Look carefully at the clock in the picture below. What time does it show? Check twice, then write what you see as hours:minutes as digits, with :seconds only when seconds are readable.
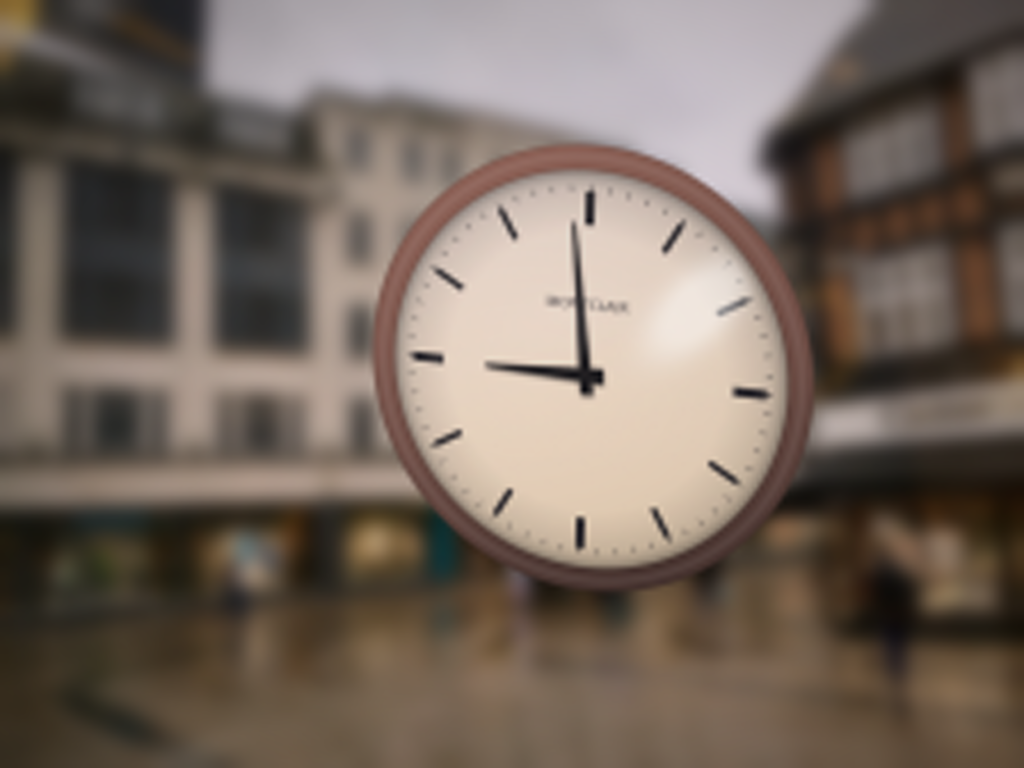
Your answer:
8:59
